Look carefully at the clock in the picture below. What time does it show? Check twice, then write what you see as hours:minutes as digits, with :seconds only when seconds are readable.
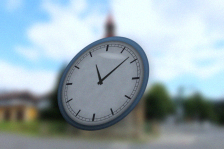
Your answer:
11:08
